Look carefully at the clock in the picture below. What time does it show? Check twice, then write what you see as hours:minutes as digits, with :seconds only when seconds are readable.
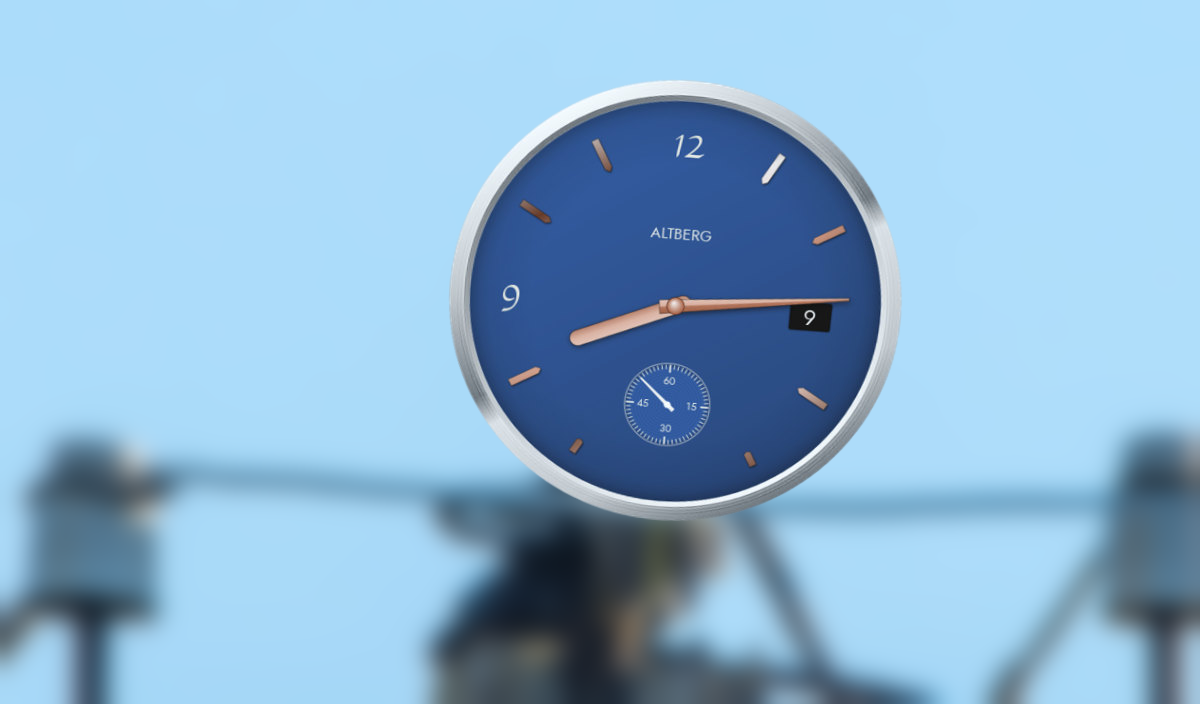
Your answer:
8:13:52
